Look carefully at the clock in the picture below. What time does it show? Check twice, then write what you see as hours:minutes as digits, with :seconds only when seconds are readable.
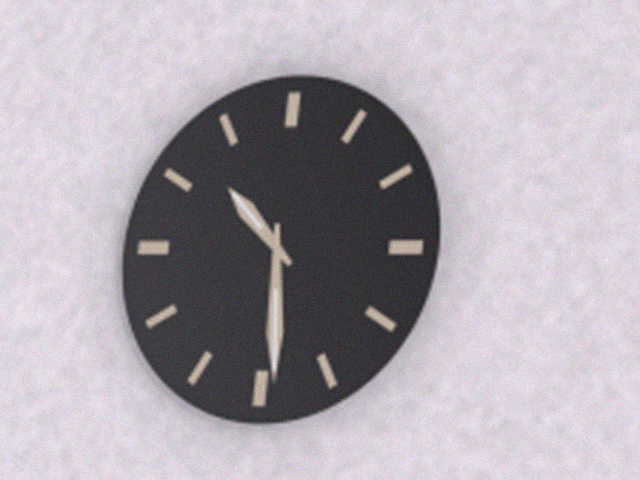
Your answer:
10:29
